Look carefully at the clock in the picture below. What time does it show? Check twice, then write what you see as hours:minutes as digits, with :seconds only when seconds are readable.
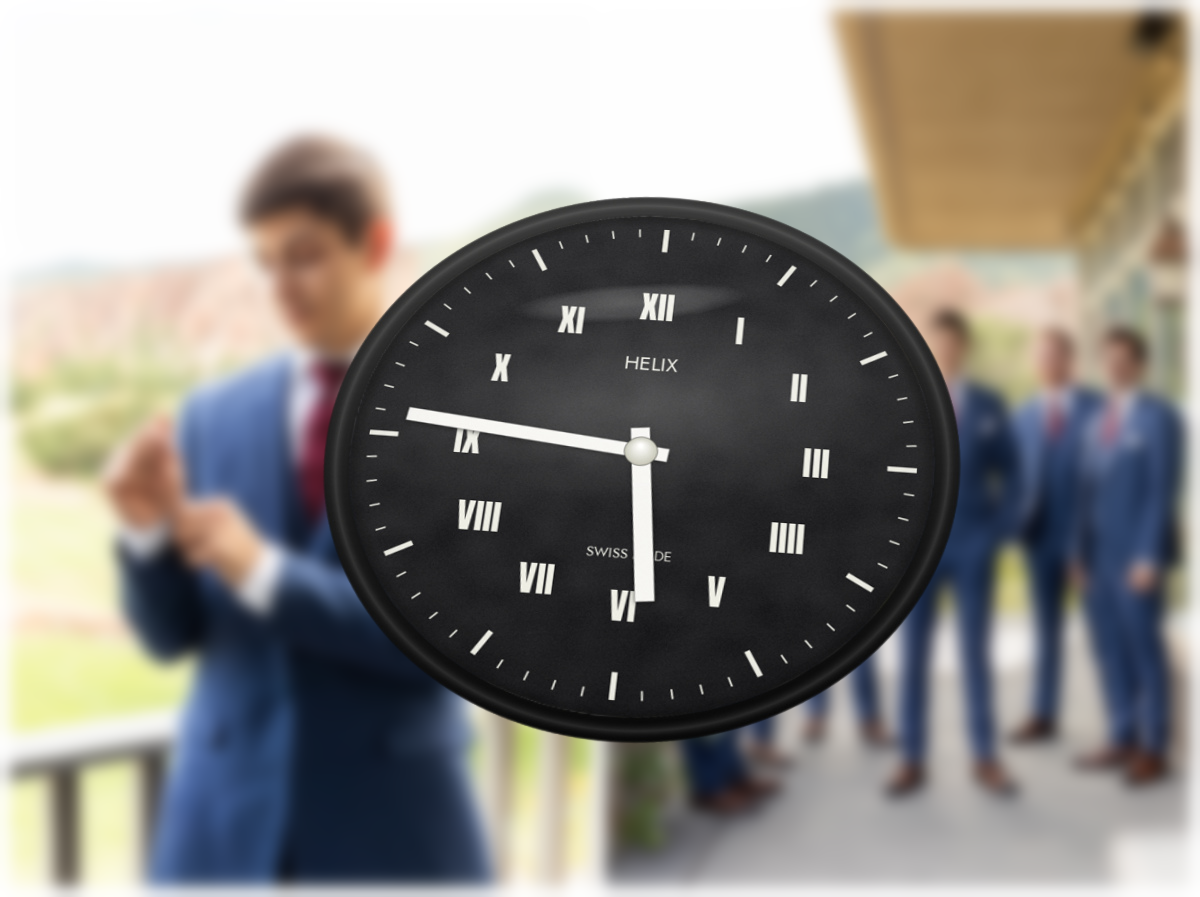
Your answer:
5:46
